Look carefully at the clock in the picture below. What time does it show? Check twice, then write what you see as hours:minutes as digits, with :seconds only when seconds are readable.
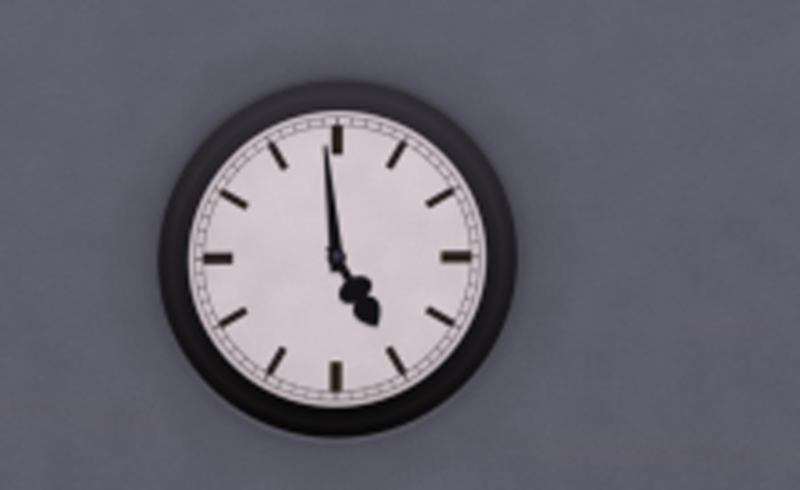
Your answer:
4:59
